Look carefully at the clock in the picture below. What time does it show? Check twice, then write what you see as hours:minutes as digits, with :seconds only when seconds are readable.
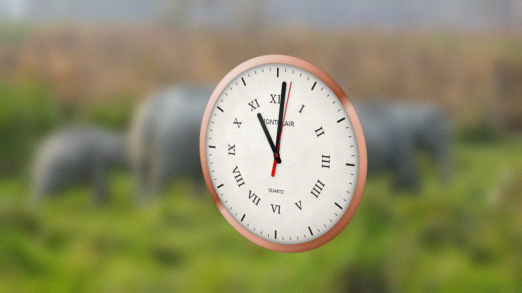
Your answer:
11:01:02
